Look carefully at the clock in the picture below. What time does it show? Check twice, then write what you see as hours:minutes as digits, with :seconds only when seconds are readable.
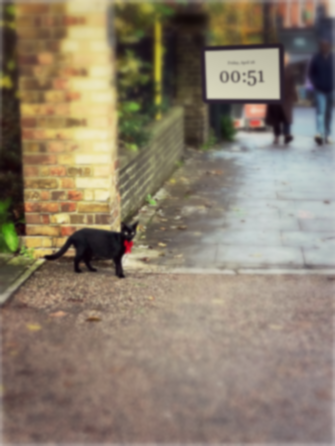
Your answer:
0:51
